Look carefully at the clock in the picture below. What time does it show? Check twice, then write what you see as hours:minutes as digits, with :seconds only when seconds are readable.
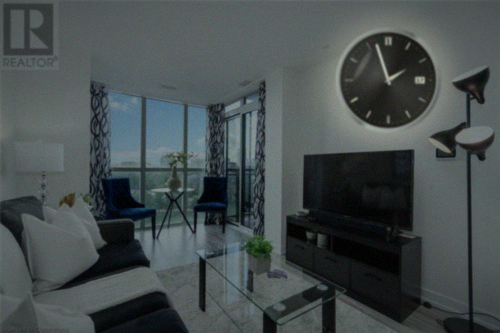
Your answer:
1:57
